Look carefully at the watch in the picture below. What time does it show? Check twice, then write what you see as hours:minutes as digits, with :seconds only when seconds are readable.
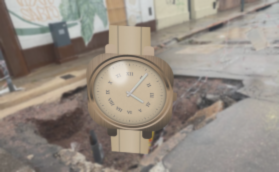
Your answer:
4:06
